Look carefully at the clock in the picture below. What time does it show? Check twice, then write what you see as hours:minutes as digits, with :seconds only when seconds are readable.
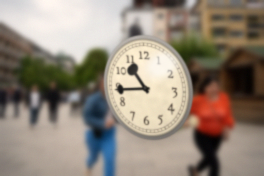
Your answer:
10:44
